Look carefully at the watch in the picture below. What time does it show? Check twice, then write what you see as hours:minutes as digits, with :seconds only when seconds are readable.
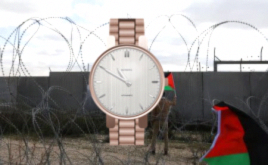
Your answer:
10:50
